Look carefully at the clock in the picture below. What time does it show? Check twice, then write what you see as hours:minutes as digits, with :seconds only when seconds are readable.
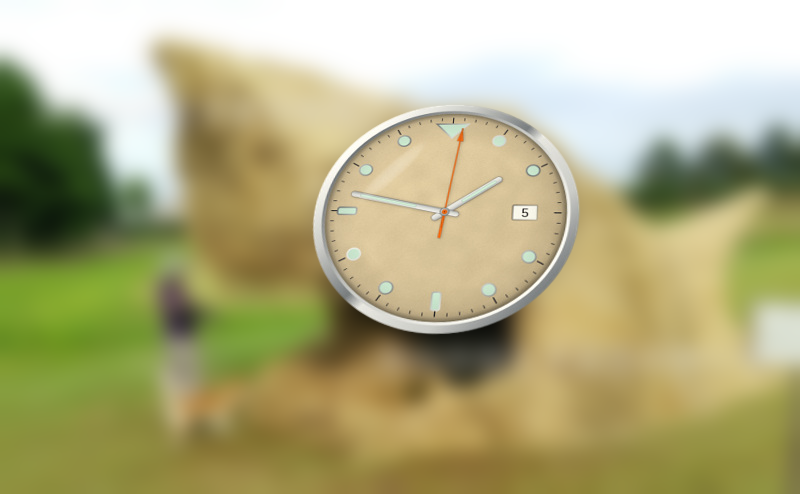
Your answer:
1:47:01
